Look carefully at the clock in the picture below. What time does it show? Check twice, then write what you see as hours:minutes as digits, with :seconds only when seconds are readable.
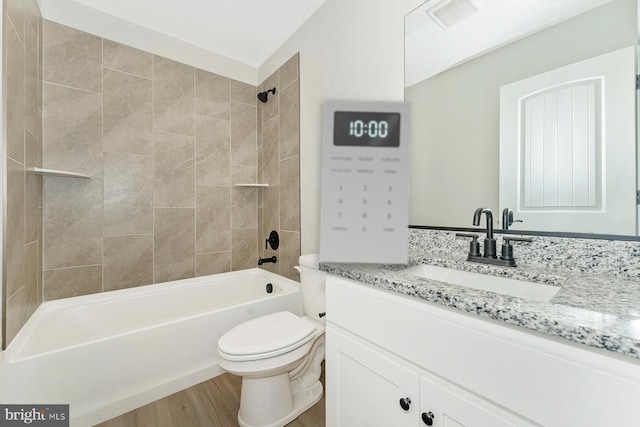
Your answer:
10:00
